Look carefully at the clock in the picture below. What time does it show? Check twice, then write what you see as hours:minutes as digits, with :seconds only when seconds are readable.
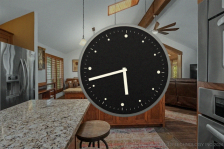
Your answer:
5:42
